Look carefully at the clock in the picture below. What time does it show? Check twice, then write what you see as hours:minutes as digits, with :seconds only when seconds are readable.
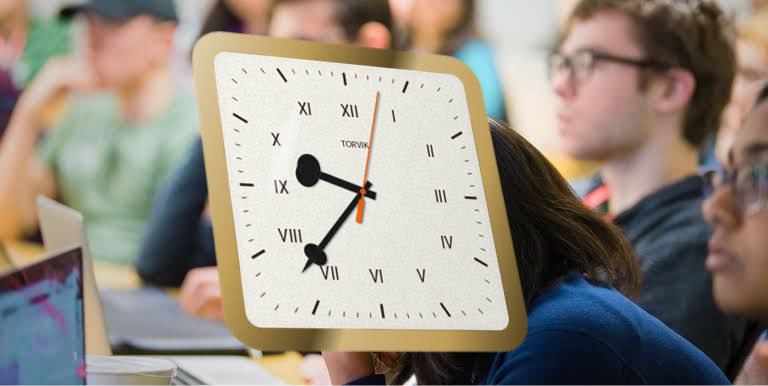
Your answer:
9:37:03
